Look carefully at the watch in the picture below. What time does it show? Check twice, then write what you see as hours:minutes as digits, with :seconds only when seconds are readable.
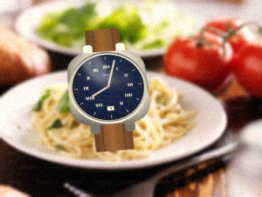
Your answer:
8:03
